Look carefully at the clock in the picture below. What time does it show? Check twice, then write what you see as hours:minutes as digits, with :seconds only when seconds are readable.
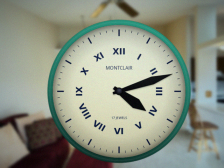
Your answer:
4:12
